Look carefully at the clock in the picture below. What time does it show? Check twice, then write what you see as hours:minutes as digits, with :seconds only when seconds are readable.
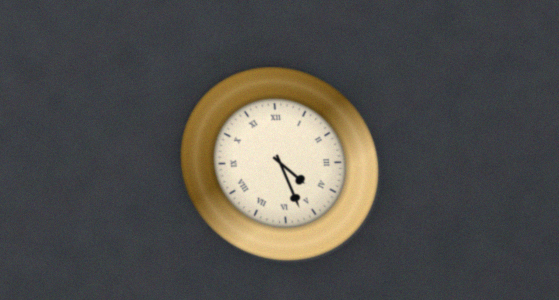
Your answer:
4:27
